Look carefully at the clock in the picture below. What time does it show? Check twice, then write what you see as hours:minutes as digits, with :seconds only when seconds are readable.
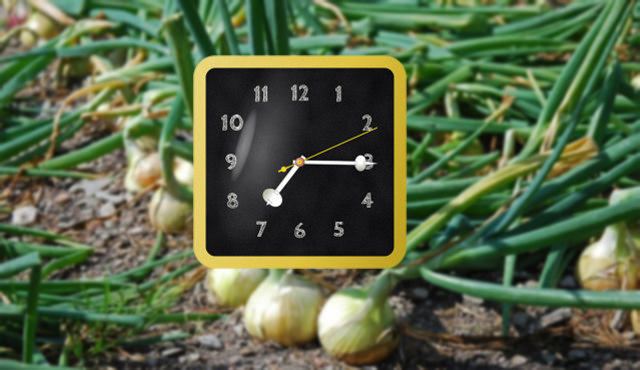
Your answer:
7:15:11
